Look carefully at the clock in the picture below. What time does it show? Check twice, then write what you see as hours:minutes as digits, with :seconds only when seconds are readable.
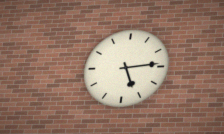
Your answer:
5:14
